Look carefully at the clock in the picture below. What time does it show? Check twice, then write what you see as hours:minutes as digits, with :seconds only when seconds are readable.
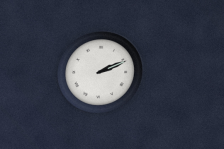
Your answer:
2:11
